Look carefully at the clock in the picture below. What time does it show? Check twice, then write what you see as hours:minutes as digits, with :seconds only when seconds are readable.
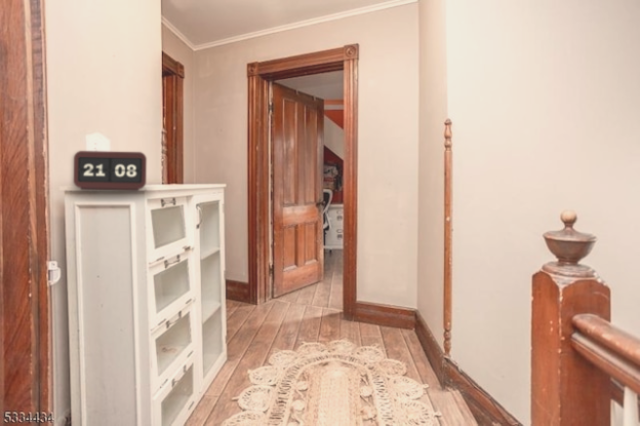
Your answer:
21:08
